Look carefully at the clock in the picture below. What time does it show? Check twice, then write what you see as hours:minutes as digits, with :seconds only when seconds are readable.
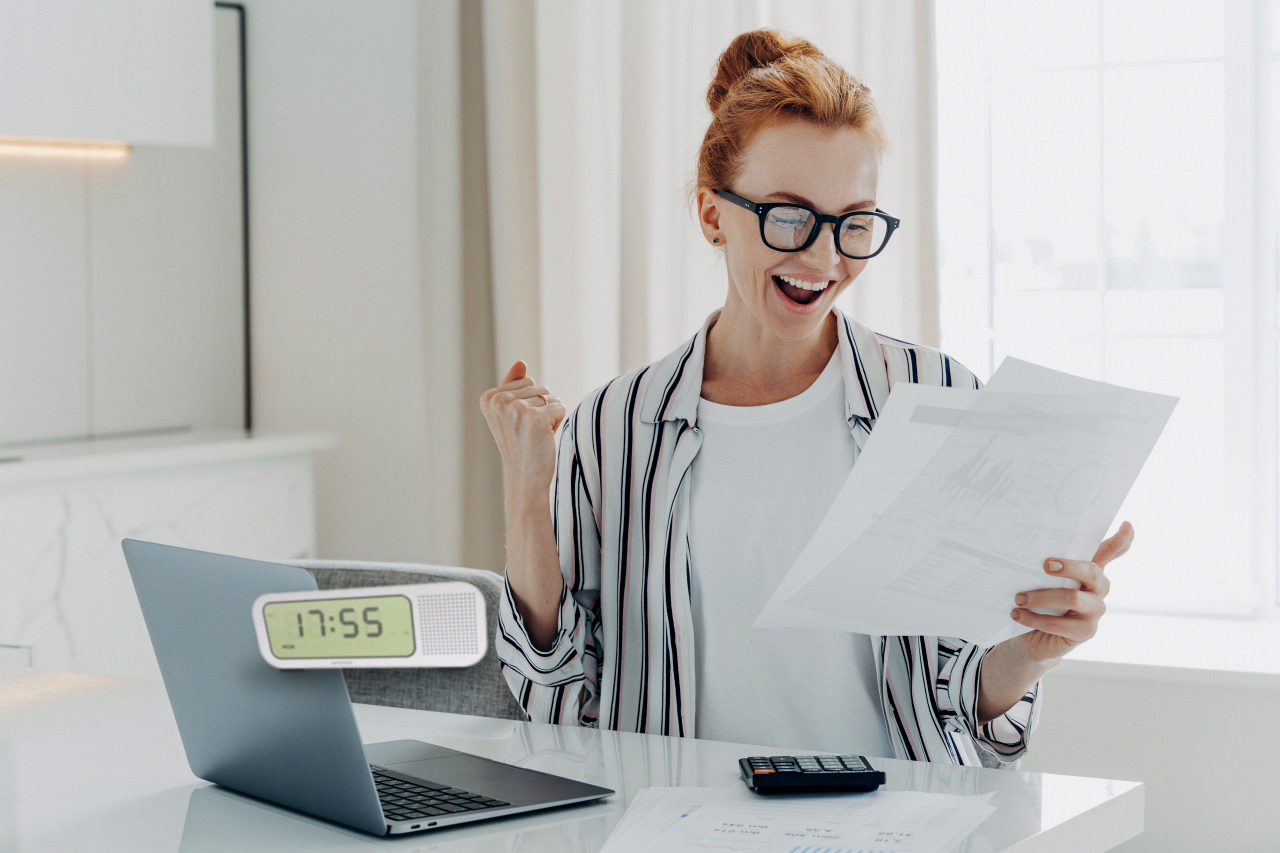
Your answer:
17:55
